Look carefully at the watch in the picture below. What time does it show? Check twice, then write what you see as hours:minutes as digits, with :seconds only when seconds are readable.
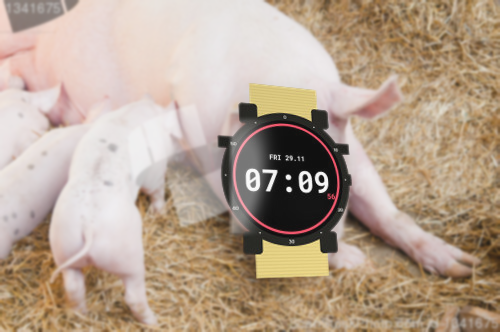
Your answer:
7:09:56
